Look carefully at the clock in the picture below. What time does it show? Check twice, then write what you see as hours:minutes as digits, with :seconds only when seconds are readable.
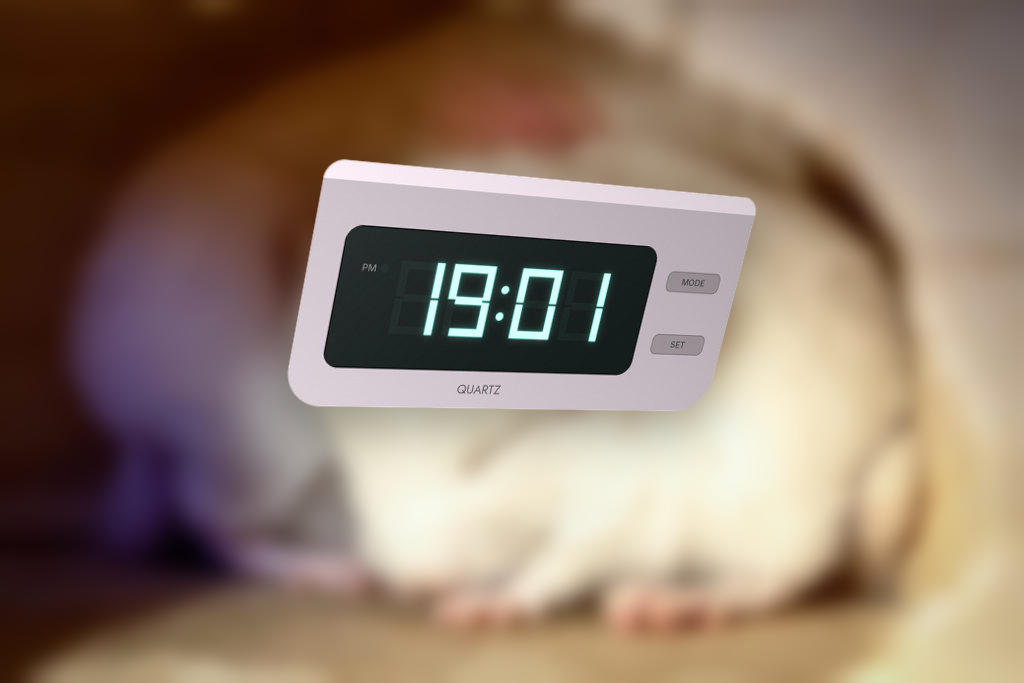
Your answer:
19:01
